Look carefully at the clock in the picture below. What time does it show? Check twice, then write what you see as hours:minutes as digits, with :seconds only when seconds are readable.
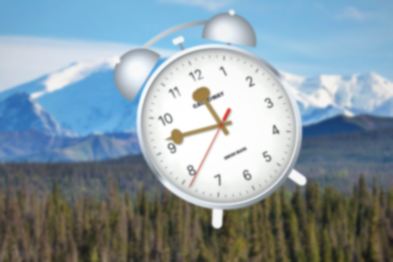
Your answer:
11:46:39
